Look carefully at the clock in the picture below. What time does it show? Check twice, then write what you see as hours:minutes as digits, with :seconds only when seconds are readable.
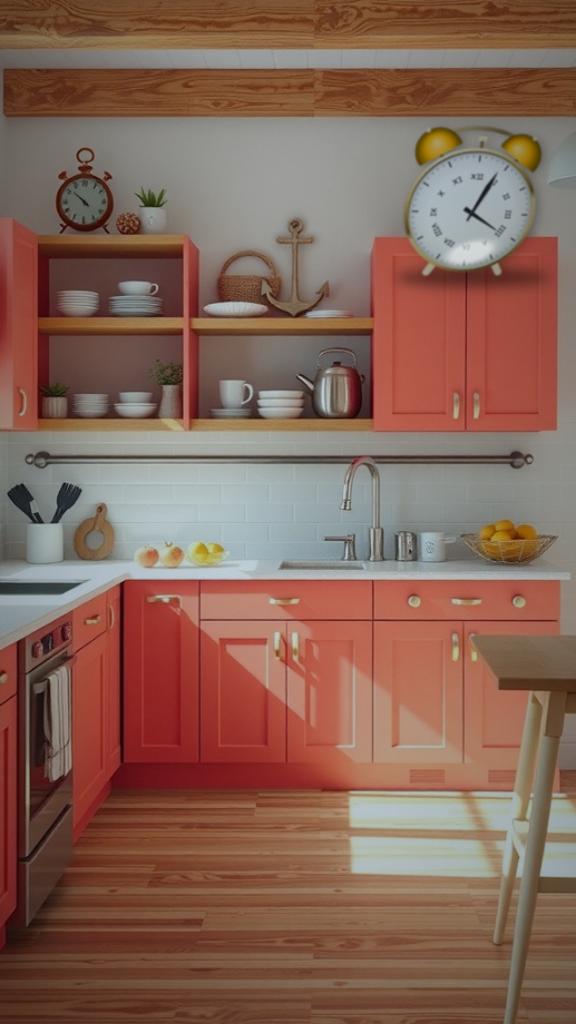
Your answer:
4:04
